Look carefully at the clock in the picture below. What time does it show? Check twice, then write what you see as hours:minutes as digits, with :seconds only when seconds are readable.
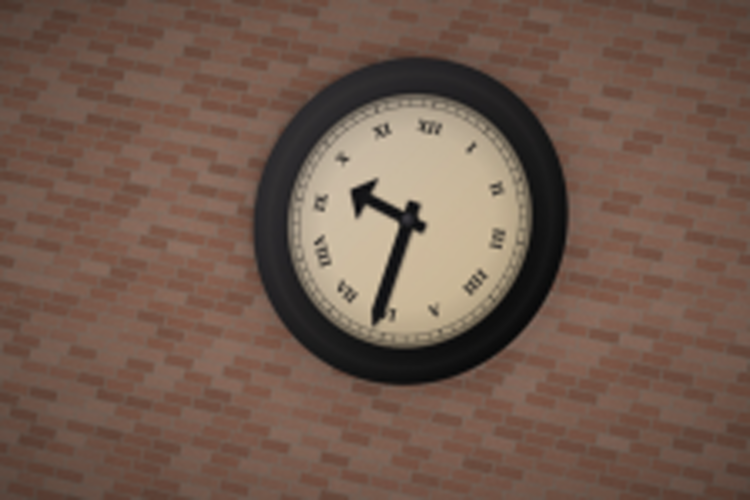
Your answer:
9:31
